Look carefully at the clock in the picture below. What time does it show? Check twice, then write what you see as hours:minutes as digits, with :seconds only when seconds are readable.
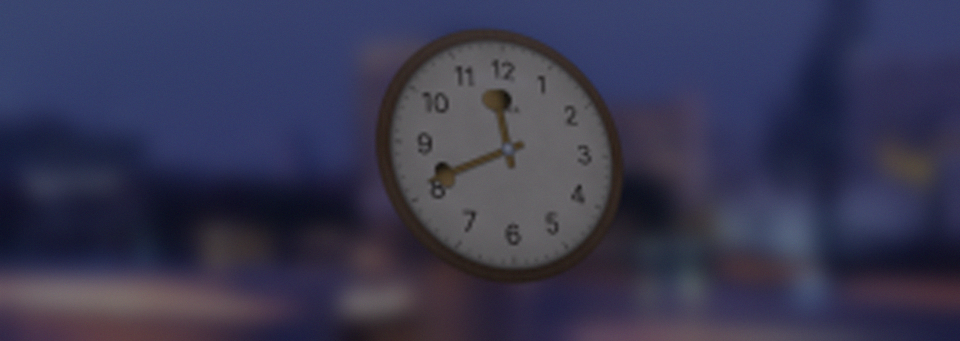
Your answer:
11:41
